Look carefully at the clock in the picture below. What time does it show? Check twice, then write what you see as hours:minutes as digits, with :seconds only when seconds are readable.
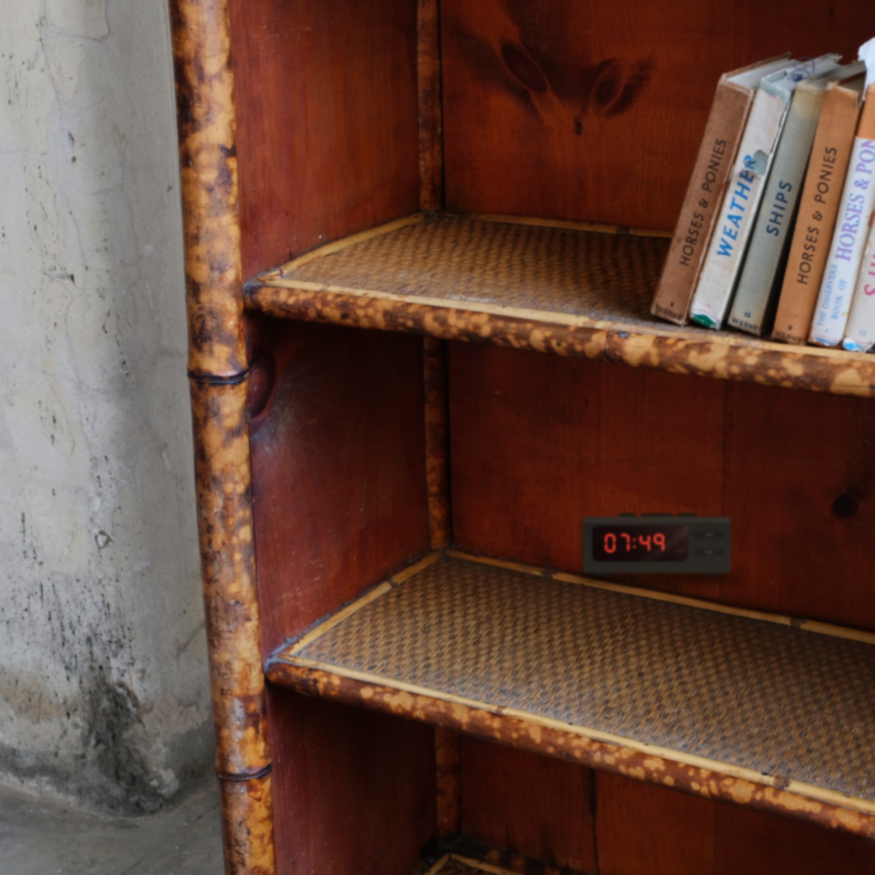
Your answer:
7:49
